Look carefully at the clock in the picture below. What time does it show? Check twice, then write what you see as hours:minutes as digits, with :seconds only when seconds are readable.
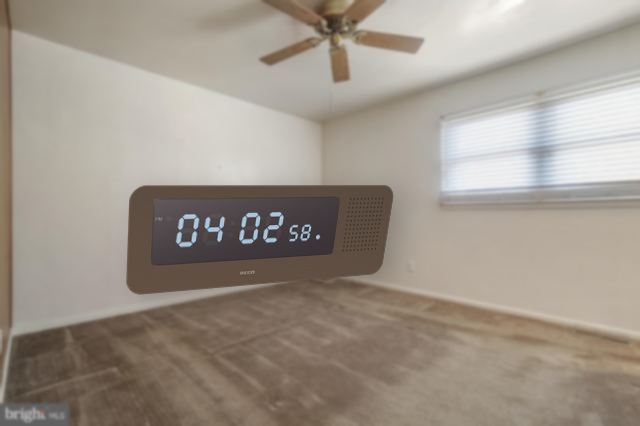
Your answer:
4:02:58
